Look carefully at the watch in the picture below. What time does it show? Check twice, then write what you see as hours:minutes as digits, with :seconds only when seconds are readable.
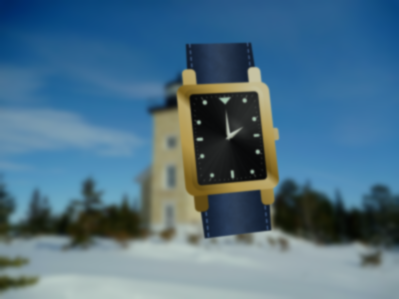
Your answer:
2:00
